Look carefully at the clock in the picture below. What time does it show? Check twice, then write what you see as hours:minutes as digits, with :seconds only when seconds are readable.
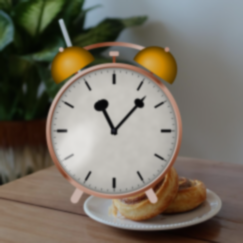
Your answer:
11:07
